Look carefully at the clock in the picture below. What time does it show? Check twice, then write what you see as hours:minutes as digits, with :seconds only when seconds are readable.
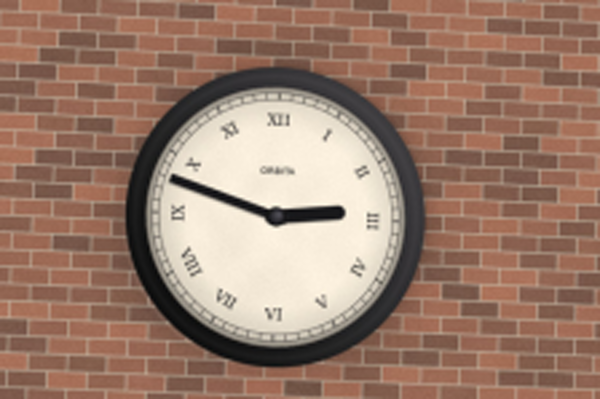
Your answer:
2:48
